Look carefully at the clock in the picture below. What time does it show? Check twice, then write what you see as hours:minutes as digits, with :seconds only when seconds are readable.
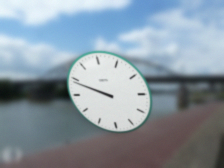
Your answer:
9:49
